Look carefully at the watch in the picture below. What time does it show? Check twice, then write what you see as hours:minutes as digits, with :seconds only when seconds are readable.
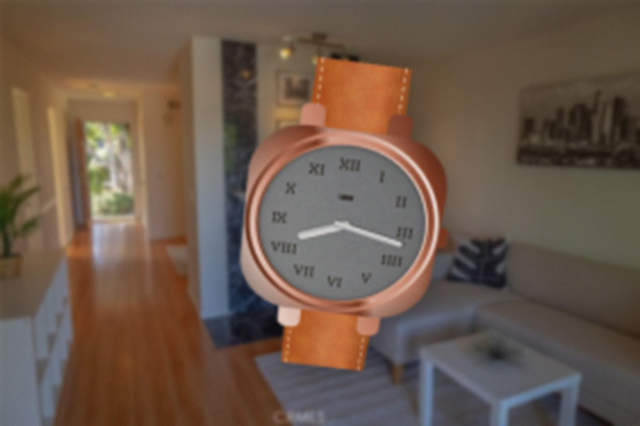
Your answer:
8:17
